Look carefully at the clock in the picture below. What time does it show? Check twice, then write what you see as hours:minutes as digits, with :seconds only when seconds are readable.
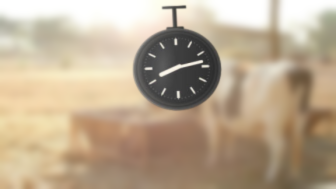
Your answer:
8:13
